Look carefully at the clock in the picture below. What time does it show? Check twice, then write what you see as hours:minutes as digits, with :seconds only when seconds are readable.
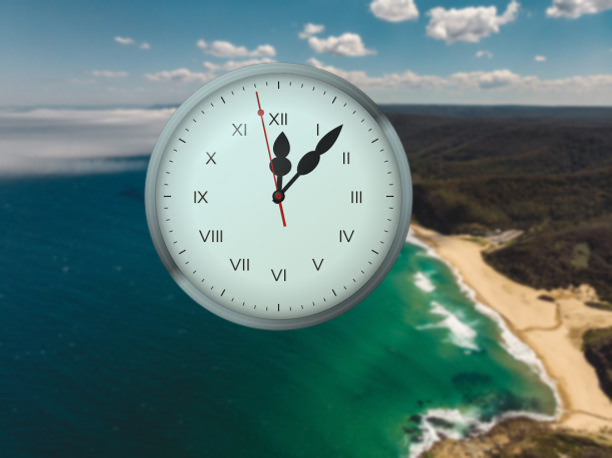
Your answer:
12:06:58
